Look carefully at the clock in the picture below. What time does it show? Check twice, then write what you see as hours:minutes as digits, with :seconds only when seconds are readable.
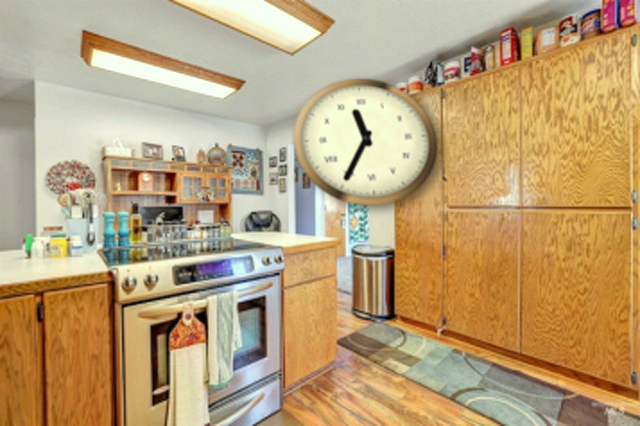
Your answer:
11:35
